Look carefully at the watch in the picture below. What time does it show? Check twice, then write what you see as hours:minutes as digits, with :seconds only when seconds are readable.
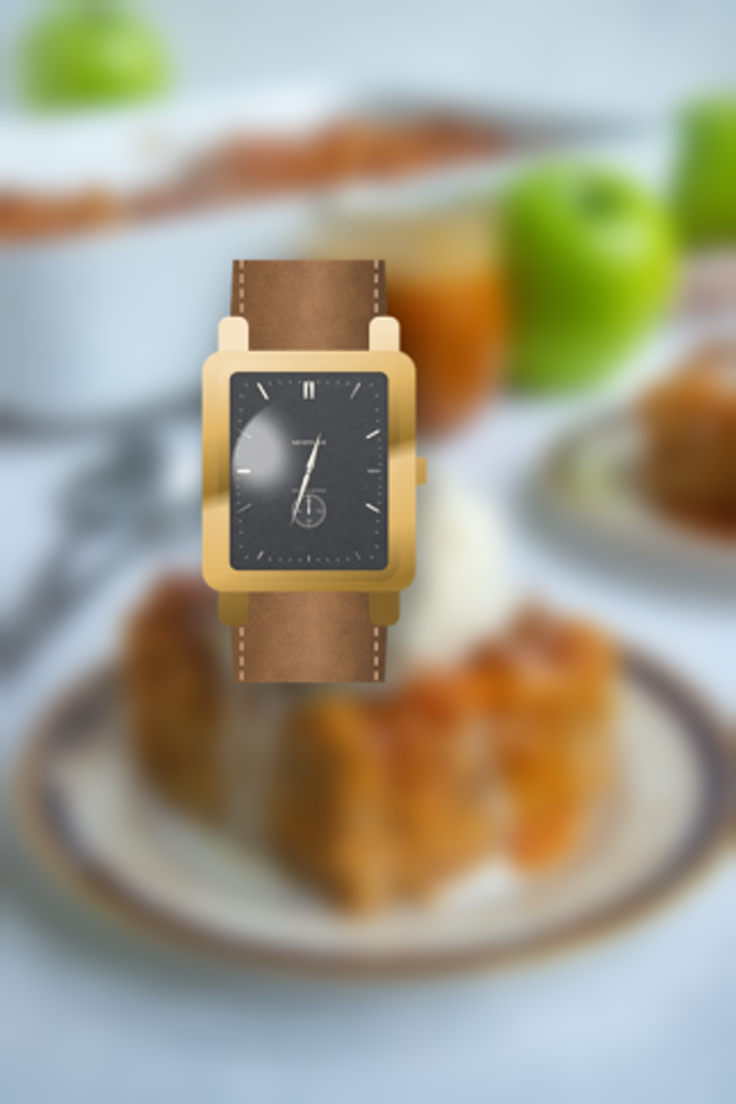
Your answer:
12:33
